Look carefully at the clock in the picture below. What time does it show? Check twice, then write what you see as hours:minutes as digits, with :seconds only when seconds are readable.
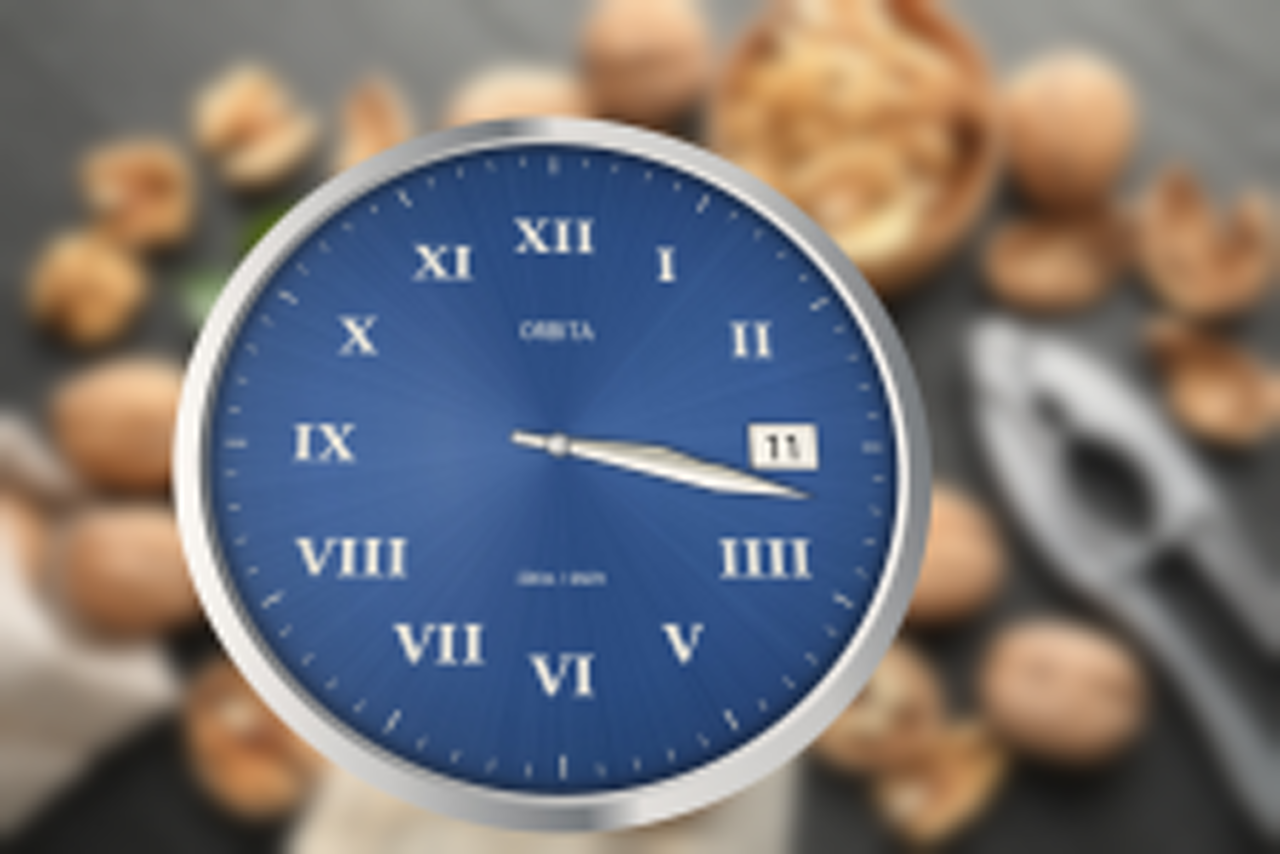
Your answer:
3:17
